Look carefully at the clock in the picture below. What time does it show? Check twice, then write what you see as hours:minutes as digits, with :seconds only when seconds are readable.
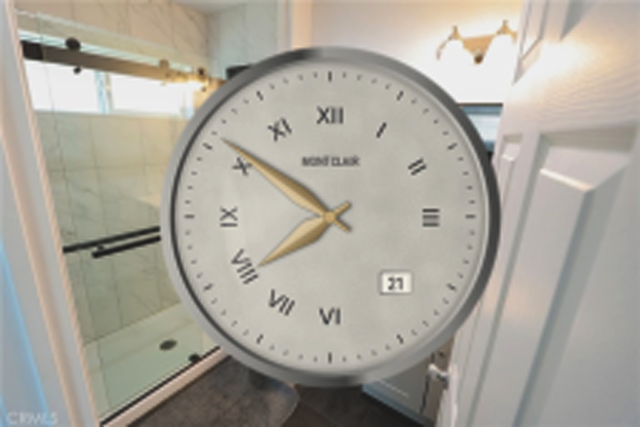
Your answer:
7:51
